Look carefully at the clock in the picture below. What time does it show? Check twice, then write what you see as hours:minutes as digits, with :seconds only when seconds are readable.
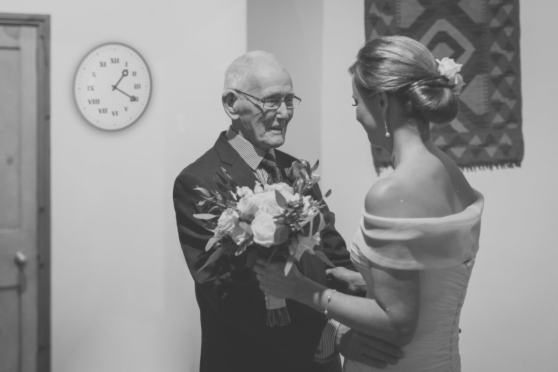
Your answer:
1:20
